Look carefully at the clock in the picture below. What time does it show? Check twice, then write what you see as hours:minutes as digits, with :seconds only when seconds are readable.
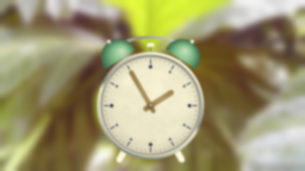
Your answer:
1:55
